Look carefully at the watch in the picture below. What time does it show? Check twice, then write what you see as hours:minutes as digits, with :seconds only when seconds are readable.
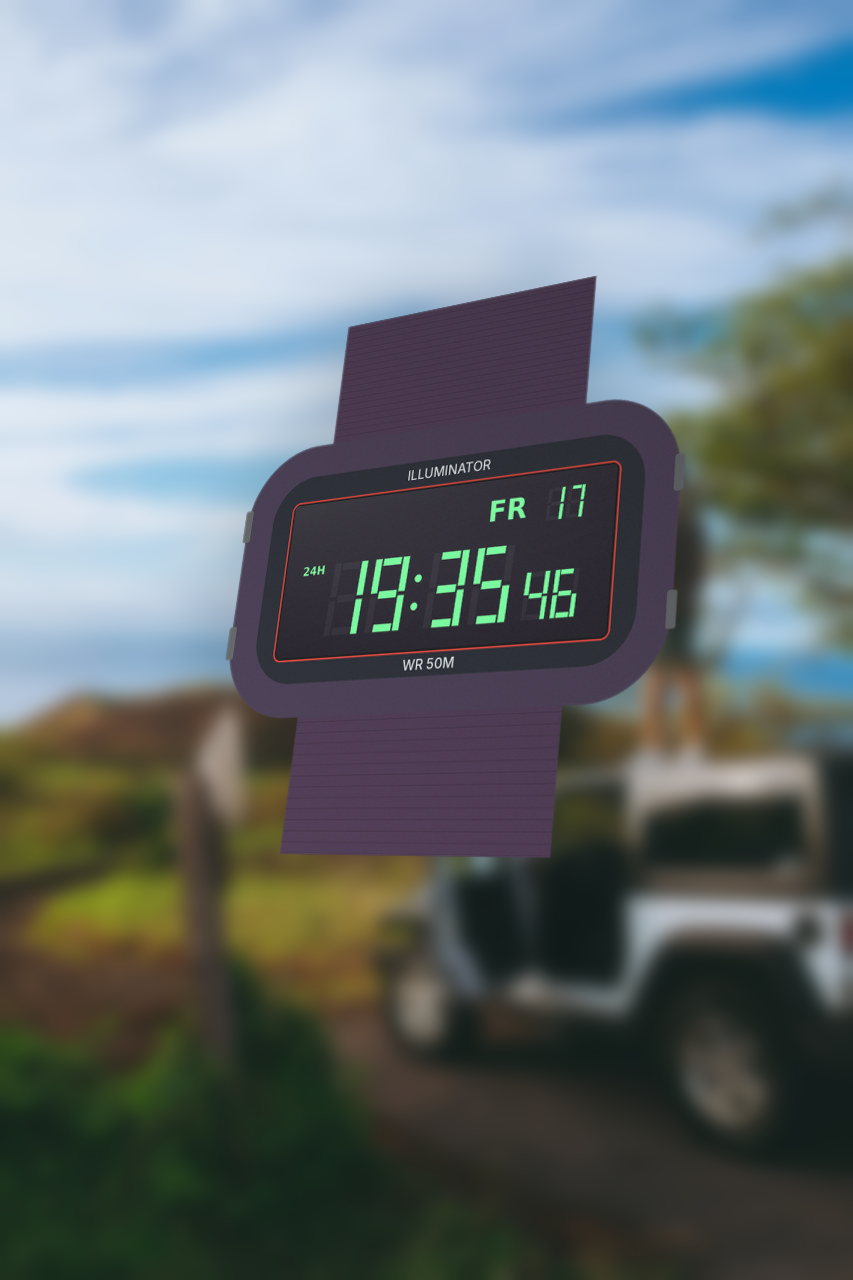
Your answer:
19:35:46
